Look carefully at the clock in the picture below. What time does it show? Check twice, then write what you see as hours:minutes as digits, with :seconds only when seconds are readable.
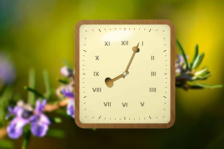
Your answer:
8:04
